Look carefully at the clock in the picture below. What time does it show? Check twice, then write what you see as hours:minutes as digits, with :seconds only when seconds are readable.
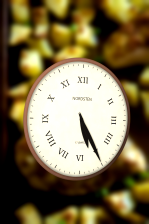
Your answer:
5:25
